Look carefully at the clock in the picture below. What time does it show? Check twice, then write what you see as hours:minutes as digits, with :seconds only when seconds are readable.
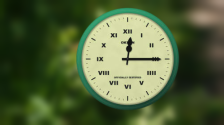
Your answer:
12:15
